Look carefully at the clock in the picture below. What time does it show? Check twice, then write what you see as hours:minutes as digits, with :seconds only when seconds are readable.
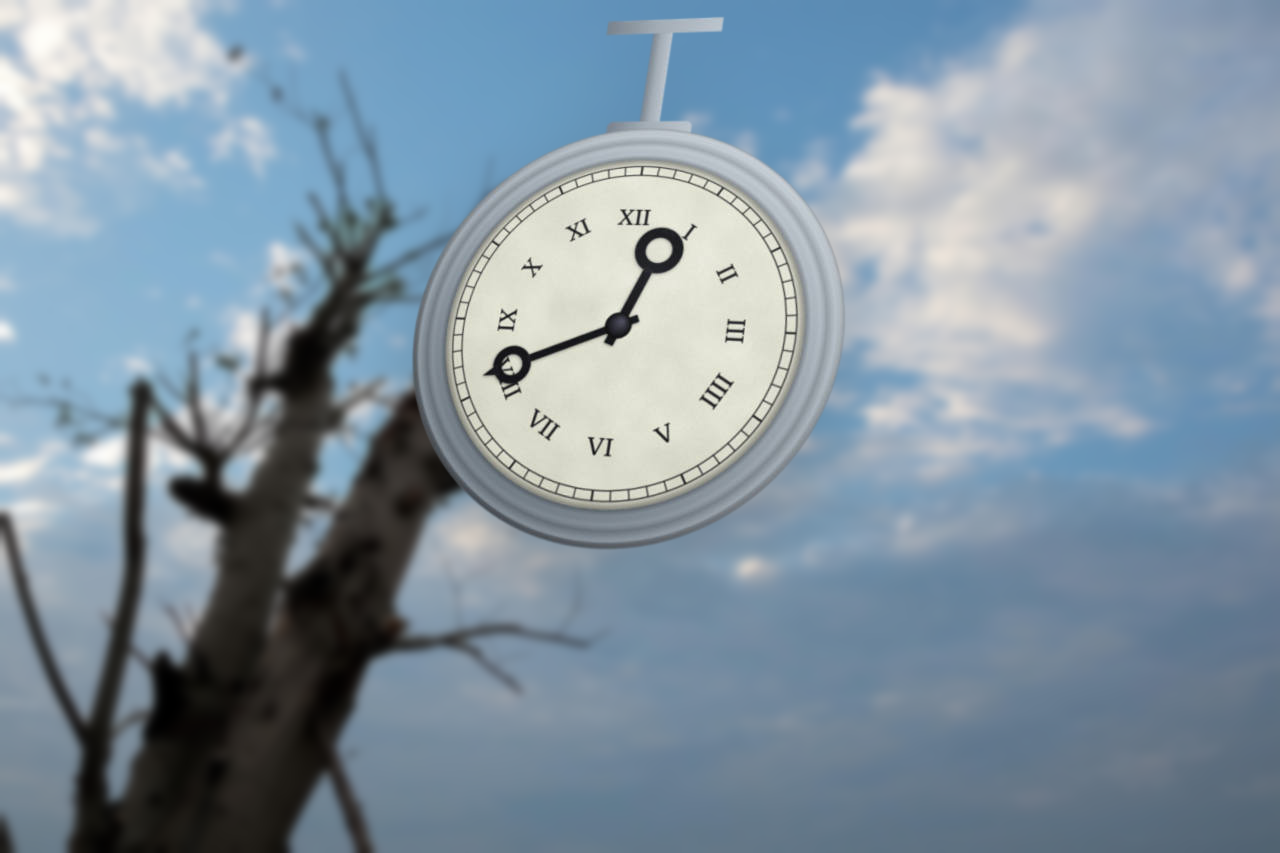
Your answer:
12:41
